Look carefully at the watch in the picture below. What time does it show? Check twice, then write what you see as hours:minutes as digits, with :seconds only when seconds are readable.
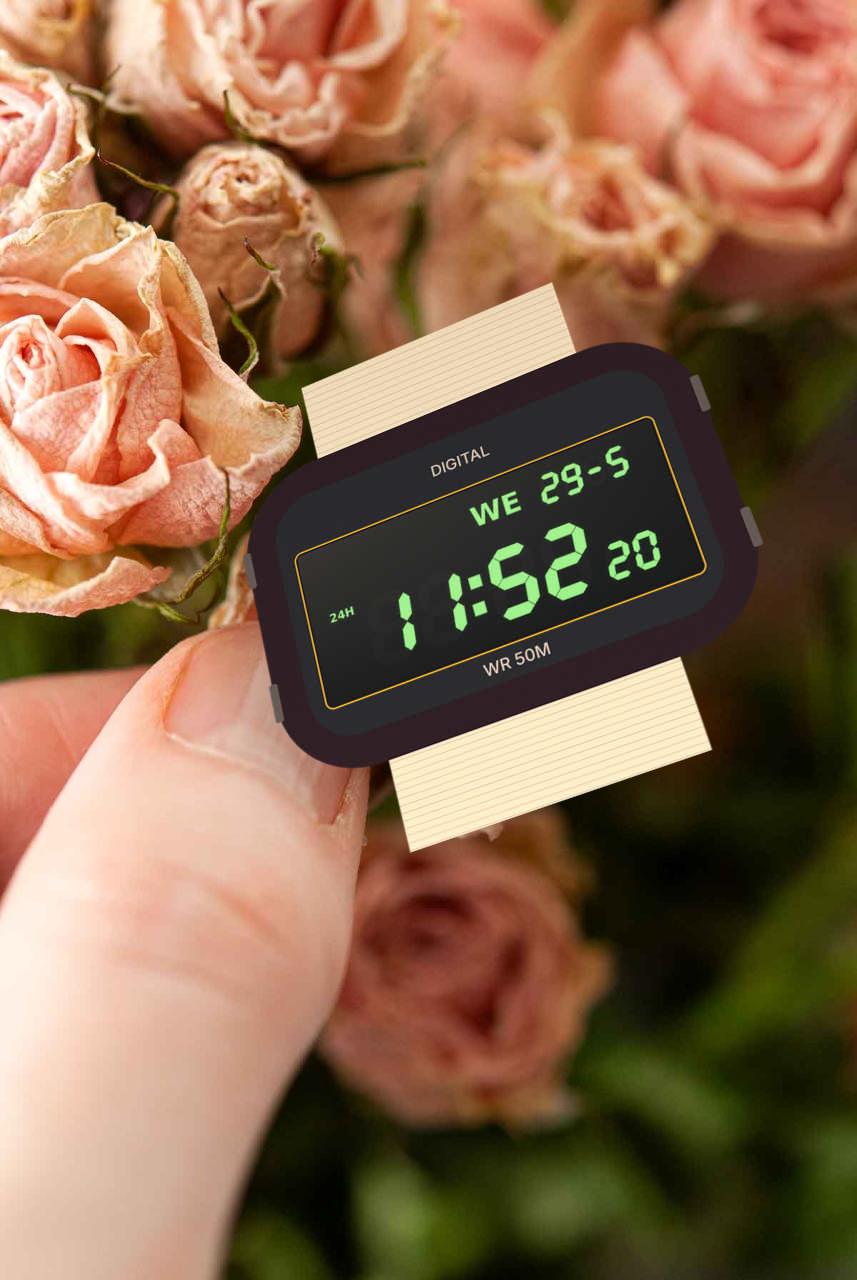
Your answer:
11:52:20
